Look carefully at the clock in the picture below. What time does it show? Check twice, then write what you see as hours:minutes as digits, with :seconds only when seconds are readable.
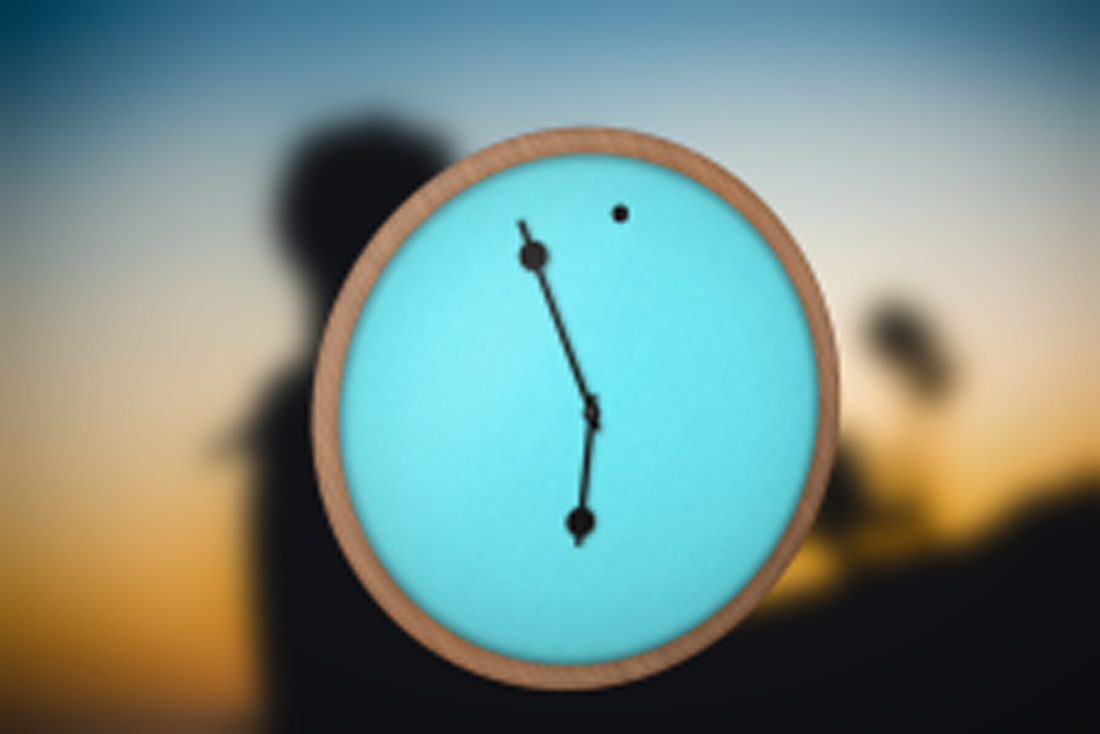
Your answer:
5:55
